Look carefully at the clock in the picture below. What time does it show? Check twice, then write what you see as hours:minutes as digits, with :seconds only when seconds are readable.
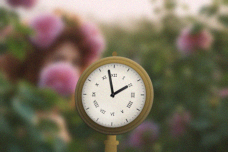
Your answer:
1:58
